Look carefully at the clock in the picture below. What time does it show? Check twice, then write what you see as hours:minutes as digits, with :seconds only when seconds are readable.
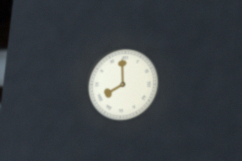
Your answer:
7:59
